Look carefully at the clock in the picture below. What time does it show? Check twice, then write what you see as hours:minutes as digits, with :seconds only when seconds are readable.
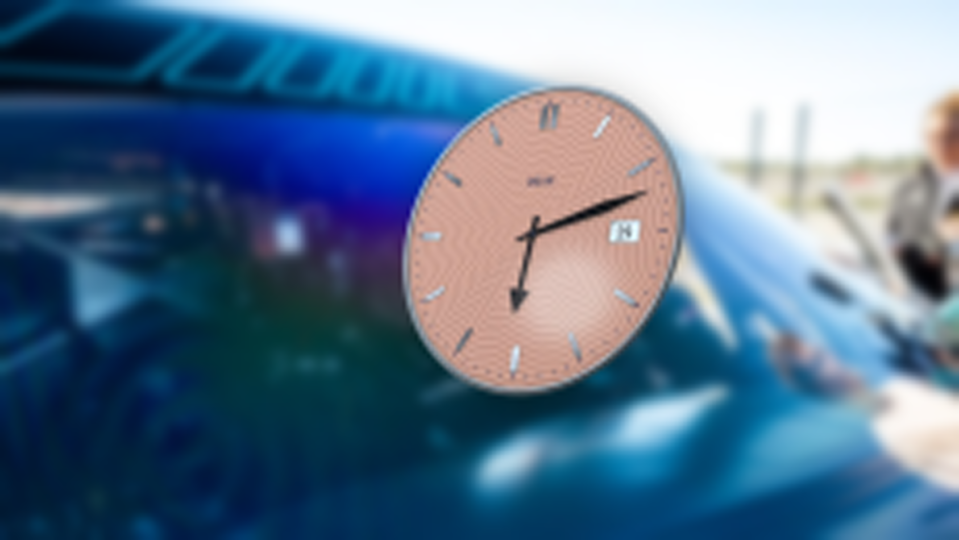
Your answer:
6:12
